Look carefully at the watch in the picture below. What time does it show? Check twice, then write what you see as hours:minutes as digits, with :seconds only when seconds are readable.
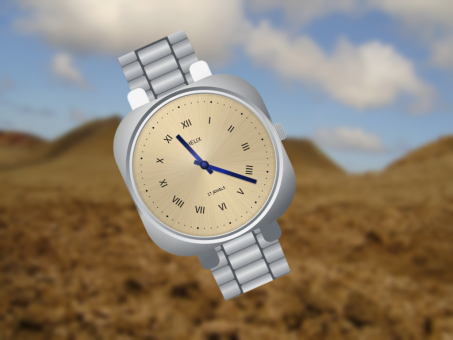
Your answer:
11:22
